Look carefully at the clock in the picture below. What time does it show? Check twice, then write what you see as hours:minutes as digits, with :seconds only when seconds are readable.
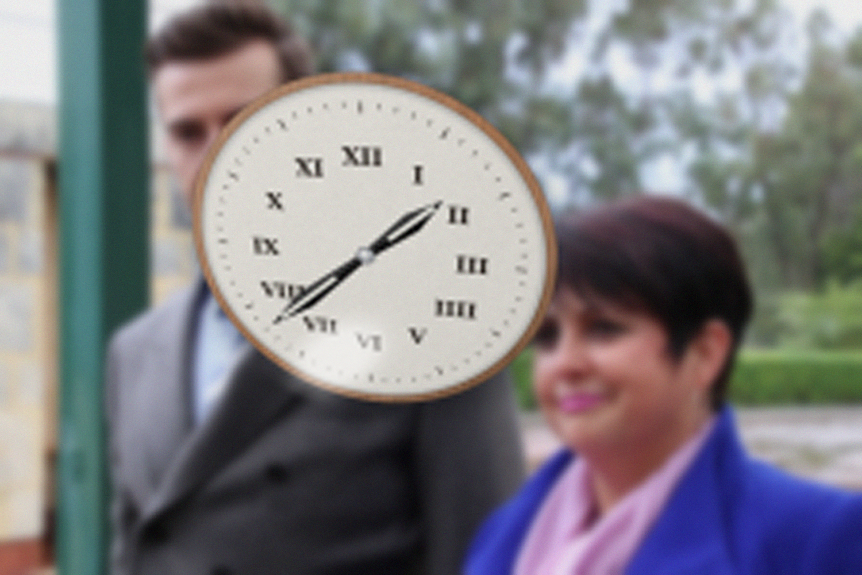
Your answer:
1:38
